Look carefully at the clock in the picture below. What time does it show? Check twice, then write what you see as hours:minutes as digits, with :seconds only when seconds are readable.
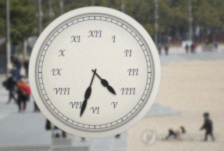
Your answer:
4:33
